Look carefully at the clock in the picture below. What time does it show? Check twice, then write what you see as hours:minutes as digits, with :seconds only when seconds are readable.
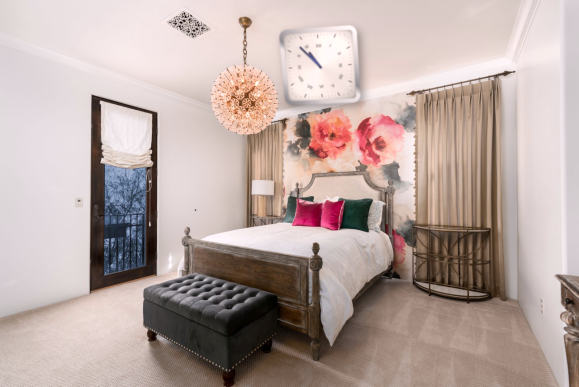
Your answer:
10:53
